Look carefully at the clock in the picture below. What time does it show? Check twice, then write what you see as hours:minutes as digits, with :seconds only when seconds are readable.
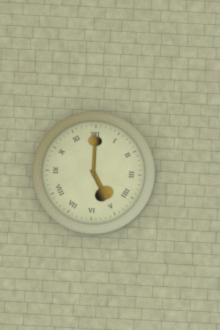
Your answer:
5:00
